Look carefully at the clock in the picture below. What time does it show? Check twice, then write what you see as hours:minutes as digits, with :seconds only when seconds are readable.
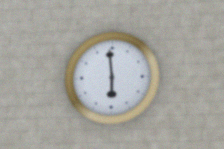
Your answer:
5:59
